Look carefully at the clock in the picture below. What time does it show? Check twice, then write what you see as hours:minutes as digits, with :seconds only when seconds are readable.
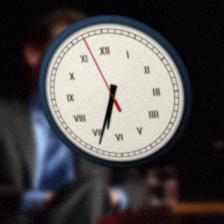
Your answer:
6:33:57
